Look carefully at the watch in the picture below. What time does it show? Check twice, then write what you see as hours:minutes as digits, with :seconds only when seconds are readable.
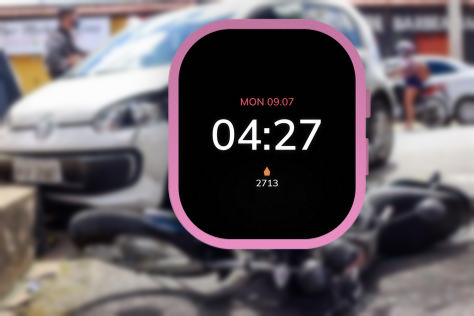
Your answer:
4:27
